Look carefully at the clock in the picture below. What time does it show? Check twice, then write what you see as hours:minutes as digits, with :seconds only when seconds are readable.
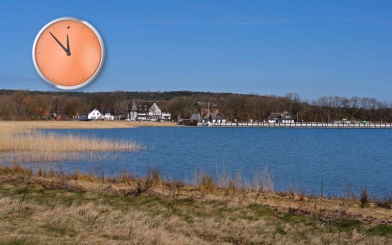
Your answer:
11:53
